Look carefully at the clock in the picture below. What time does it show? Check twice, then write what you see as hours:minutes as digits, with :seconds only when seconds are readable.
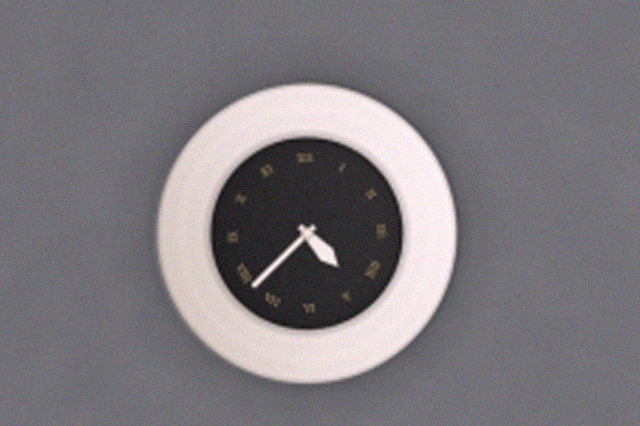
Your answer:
4:38
